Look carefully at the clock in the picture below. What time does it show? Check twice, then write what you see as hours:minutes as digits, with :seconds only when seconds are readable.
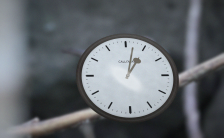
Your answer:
1:02
